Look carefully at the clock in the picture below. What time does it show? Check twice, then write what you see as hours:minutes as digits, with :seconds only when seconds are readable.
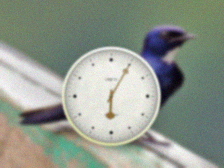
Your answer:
6:05
